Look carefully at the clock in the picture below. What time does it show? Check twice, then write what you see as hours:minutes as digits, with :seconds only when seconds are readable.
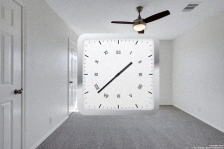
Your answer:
1:38
